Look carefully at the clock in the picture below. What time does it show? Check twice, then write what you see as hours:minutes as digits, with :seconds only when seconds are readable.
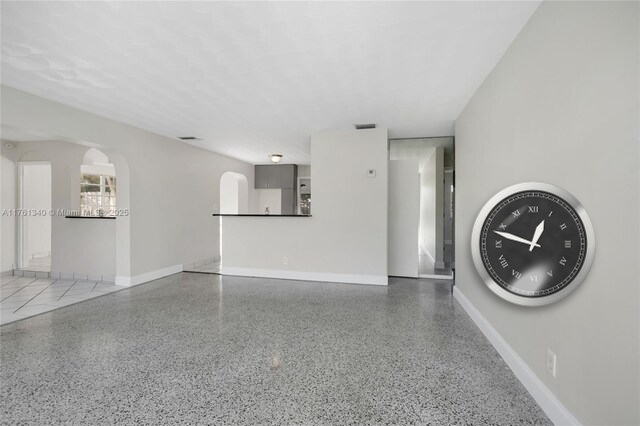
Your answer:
12:48
